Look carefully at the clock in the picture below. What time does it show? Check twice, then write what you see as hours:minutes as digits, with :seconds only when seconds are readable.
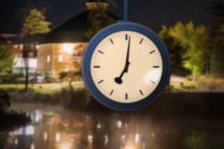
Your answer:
7:01
